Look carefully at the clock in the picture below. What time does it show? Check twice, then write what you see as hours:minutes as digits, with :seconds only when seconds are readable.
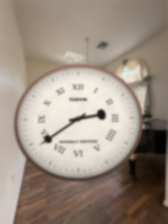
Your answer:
2:39
